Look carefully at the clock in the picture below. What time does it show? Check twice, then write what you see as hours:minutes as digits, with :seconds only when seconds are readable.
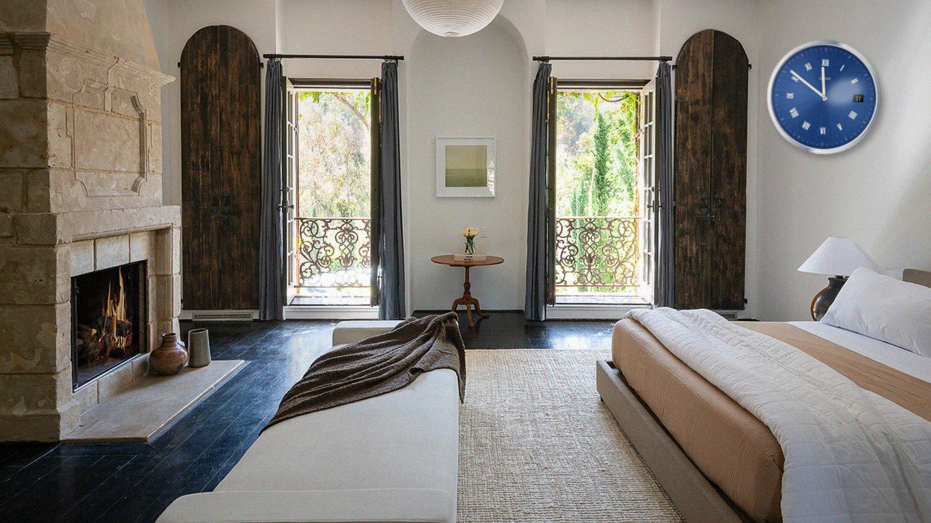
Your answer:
11:51
